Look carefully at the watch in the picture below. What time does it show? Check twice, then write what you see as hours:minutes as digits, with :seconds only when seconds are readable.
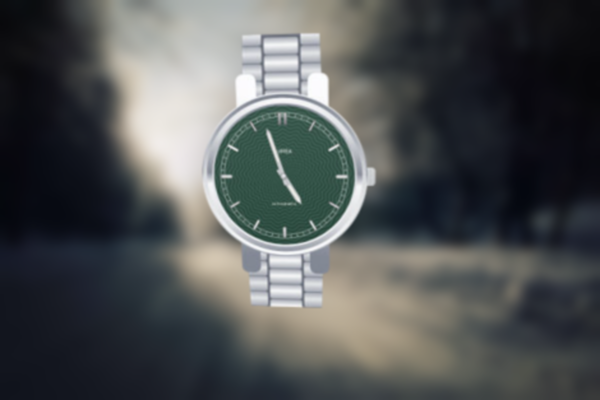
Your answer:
4:57
